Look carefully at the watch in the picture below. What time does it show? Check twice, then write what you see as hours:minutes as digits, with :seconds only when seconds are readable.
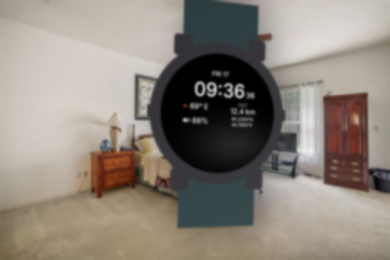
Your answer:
9:36
